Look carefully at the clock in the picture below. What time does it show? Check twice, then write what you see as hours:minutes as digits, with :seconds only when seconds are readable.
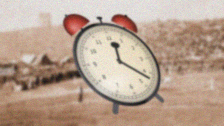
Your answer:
12:22
